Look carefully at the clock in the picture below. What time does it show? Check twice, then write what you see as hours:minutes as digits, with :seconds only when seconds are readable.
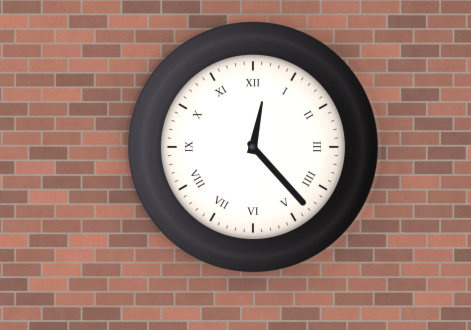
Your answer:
12:23
